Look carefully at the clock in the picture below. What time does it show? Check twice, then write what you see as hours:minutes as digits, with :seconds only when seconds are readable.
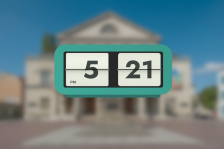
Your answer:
5:21
